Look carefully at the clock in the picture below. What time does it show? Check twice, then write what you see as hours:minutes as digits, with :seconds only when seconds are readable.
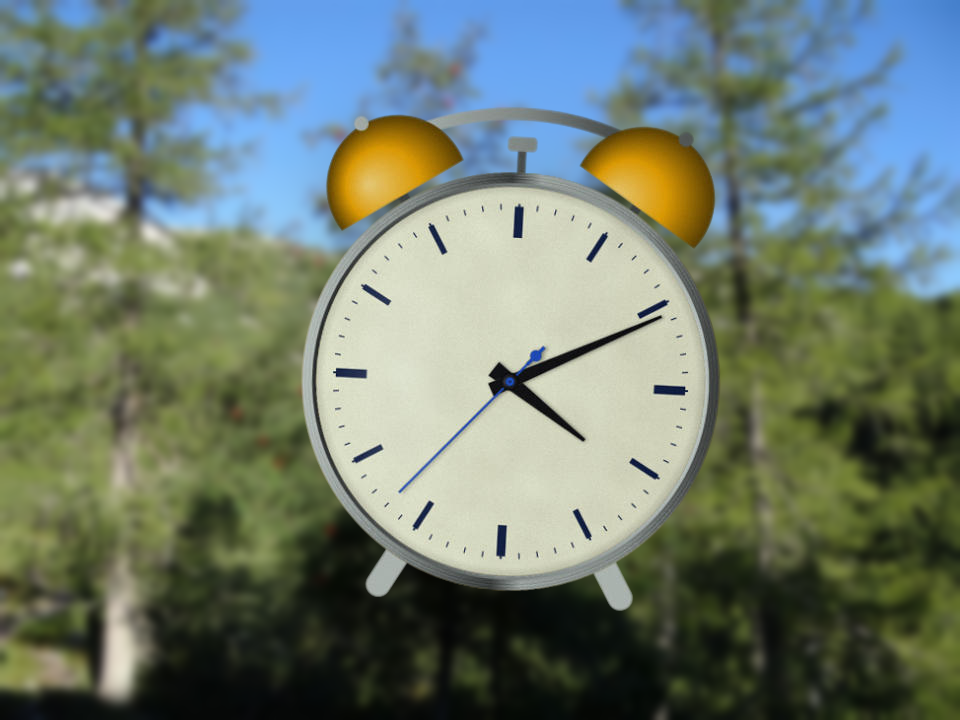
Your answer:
4:10:37
